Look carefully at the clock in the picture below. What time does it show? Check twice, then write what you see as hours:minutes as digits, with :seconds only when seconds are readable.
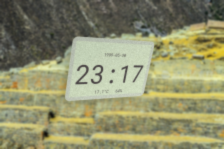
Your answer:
23:17
